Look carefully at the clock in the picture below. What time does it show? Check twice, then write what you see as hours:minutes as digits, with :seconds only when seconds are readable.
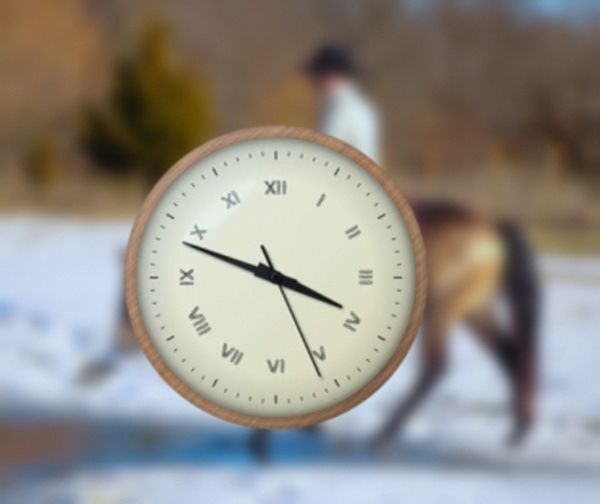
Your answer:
3:48:26
